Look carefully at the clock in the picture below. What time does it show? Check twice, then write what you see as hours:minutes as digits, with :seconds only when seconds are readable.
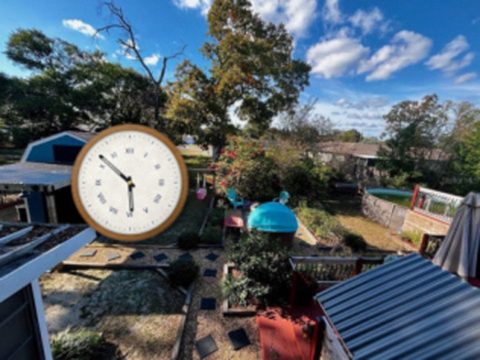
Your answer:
5:52
